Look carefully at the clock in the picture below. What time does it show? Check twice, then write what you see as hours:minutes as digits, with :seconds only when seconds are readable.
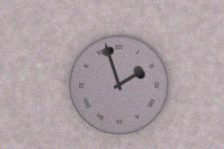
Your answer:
1:57
